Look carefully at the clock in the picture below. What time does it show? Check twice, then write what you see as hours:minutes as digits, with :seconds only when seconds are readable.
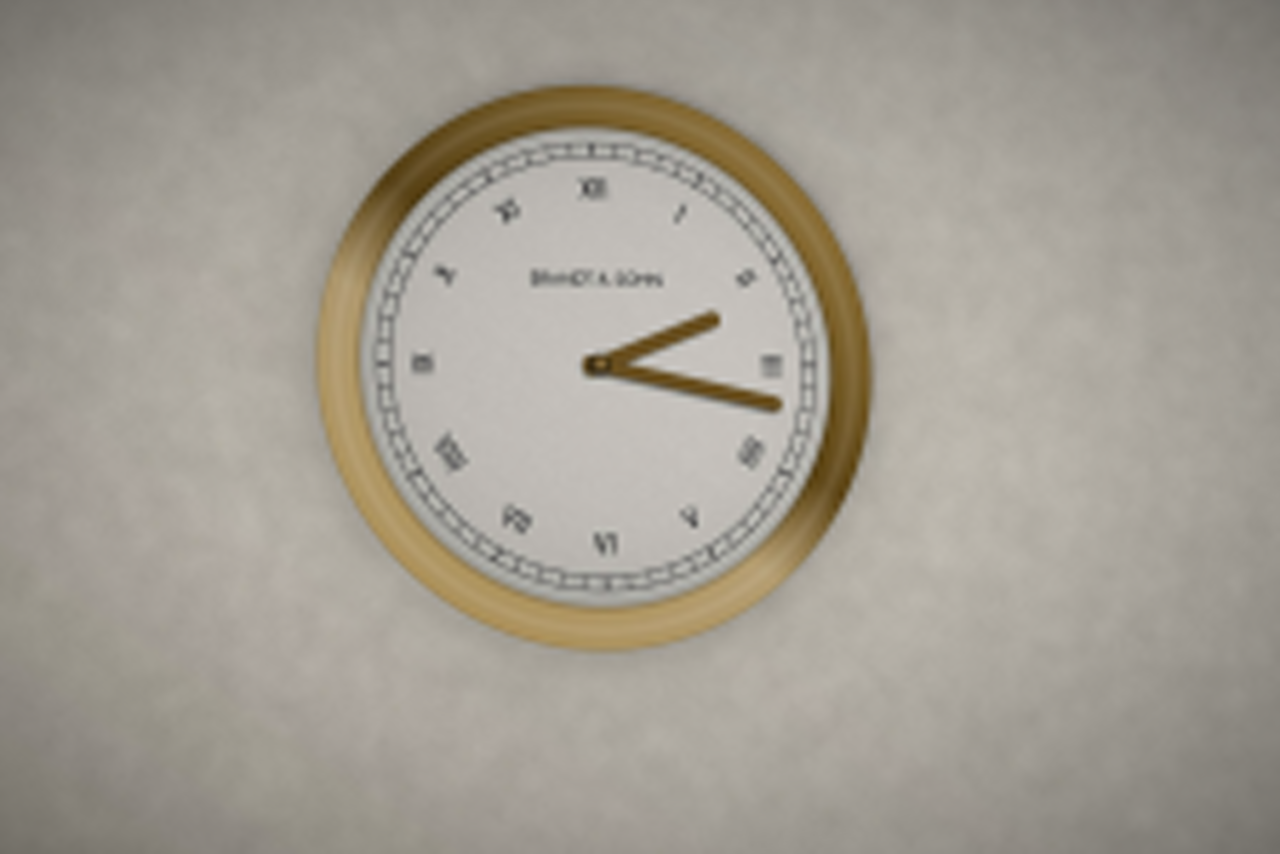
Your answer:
2:17
